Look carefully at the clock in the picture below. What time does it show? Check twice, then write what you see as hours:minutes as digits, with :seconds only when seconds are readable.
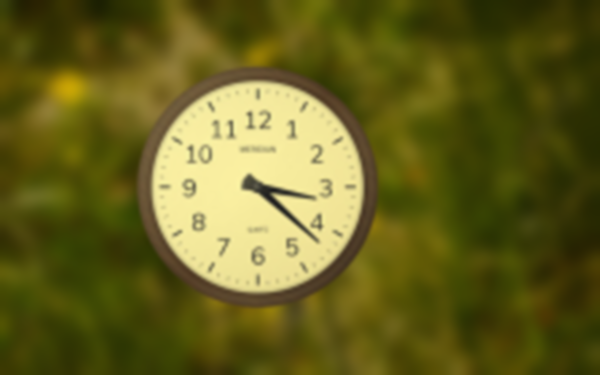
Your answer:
3:22
